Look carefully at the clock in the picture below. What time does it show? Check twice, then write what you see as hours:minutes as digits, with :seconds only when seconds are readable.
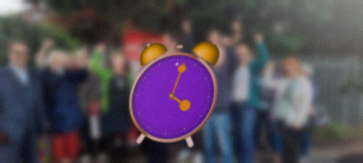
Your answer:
4:02
